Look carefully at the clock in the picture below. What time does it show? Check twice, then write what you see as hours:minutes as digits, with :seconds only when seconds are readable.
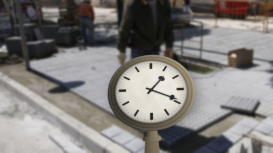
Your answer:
1:19
